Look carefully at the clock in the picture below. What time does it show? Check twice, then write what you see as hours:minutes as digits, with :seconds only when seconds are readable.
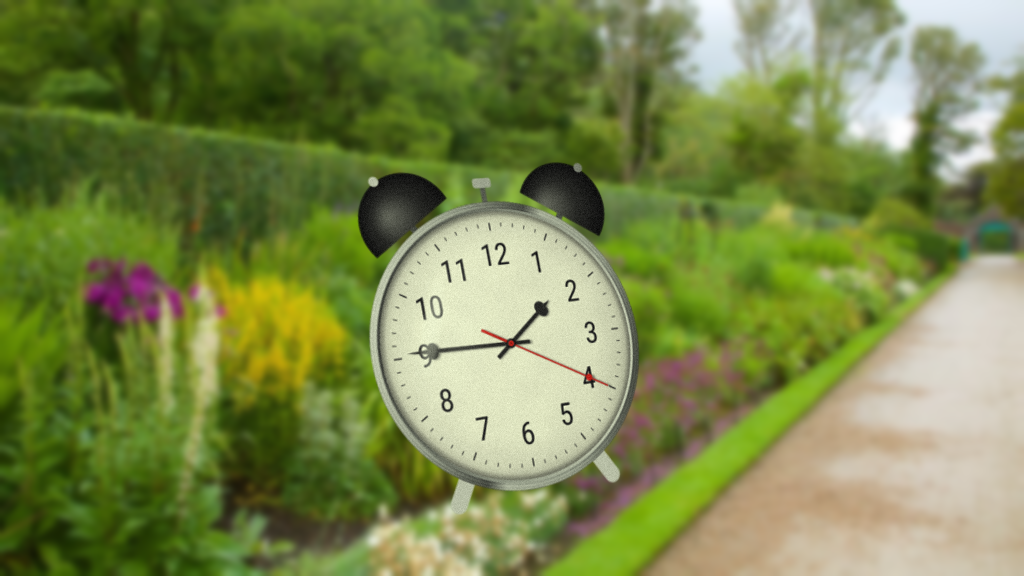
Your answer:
1:45:20
